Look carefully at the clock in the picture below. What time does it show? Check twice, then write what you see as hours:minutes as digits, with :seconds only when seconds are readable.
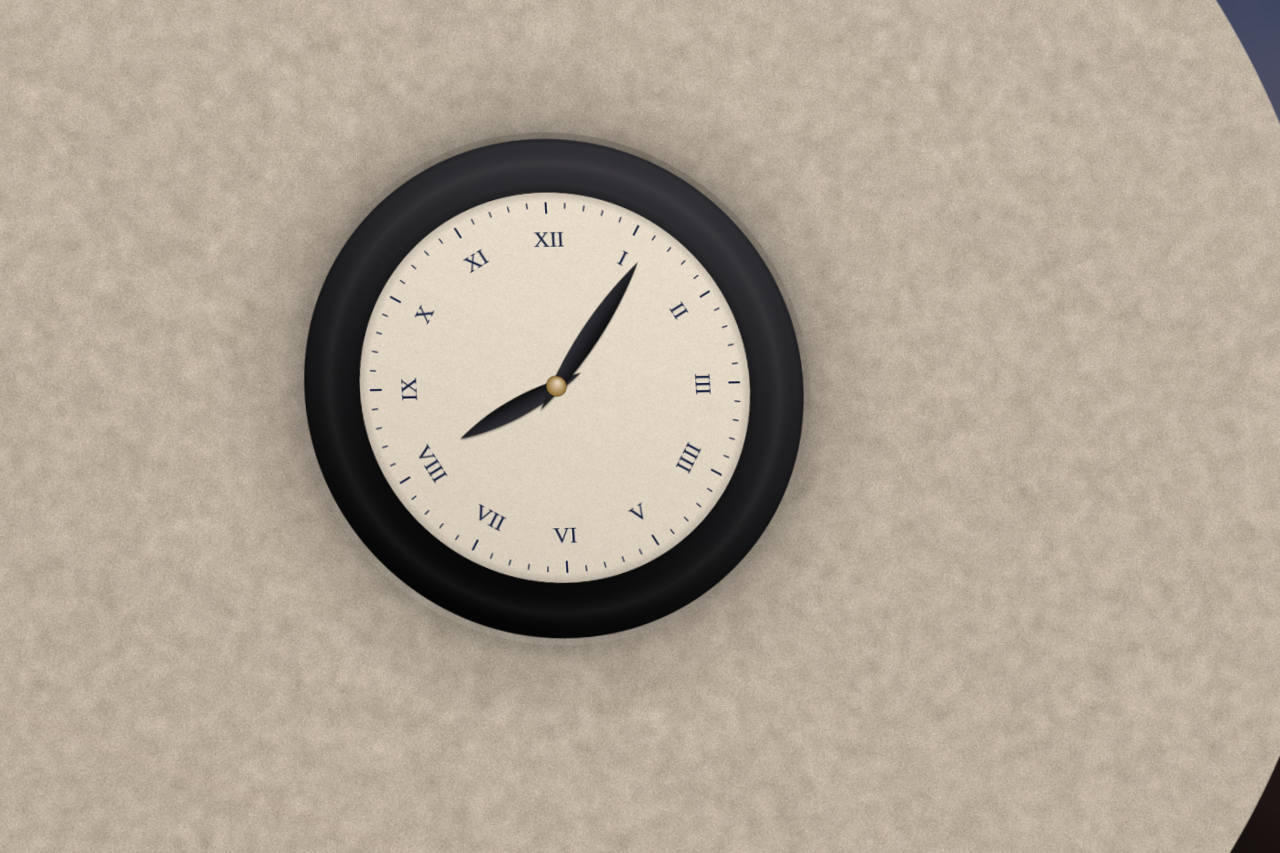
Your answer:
8:06
